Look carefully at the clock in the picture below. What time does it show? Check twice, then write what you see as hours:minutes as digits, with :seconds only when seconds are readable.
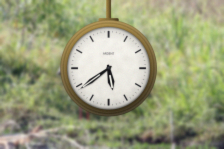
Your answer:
5:39
